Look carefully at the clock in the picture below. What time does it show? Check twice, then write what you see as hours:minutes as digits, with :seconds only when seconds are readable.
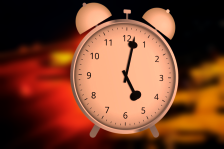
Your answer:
5:02
